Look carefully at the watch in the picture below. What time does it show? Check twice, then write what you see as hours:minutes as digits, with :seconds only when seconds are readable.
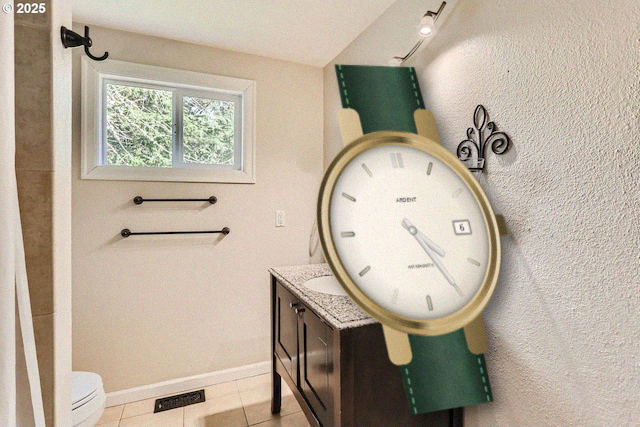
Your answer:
4:25
